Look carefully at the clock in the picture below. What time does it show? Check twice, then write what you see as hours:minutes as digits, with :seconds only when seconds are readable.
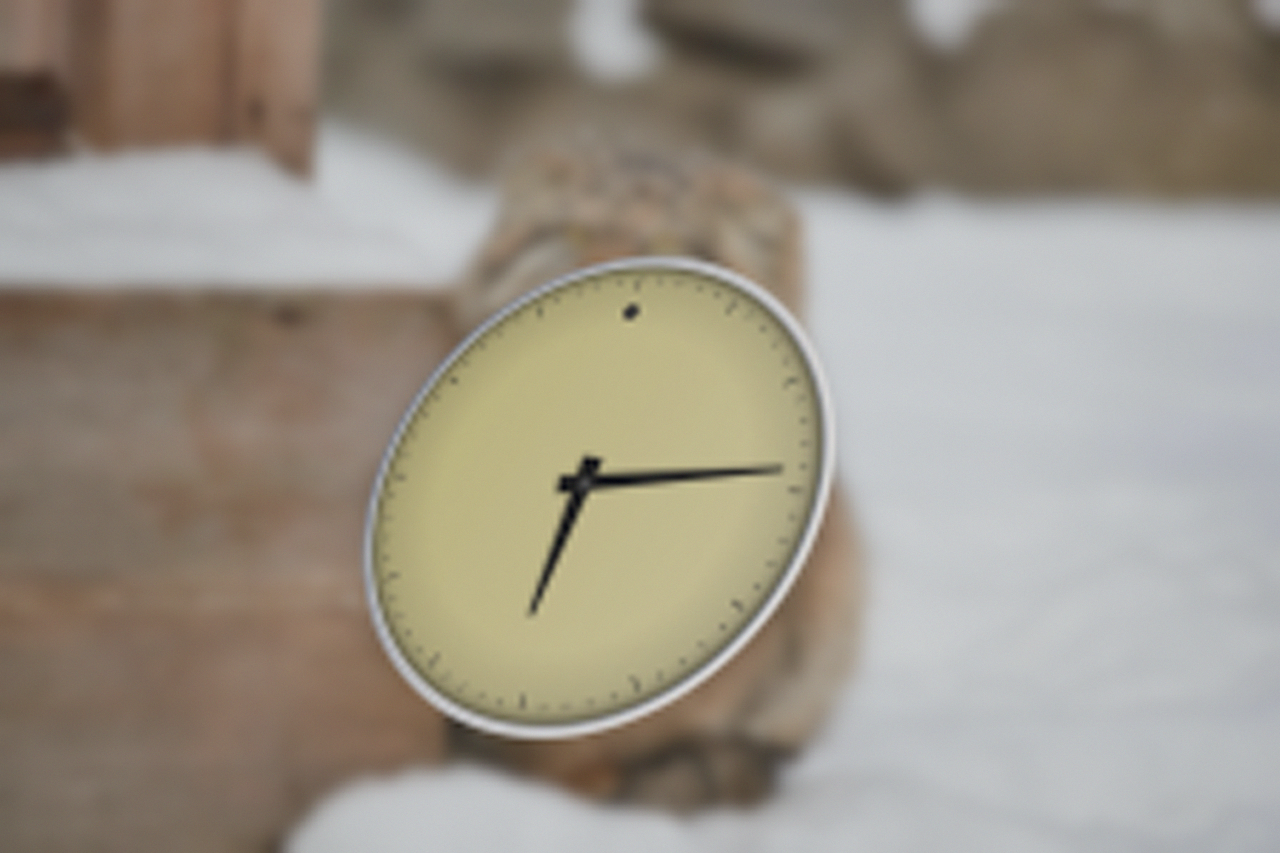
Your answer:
6:14
